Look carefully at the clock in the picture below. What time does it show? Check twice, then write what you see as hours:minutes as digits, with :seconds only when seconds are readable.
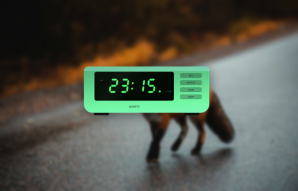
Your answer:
23:15
